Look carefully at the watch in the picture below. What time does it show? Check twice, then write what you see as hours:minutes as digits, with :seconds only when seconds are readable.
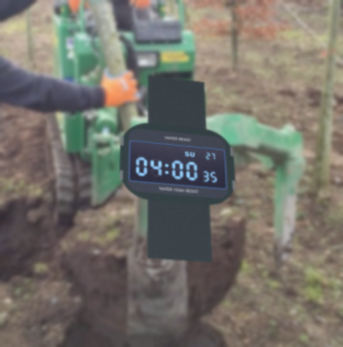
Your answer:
4:00:35
